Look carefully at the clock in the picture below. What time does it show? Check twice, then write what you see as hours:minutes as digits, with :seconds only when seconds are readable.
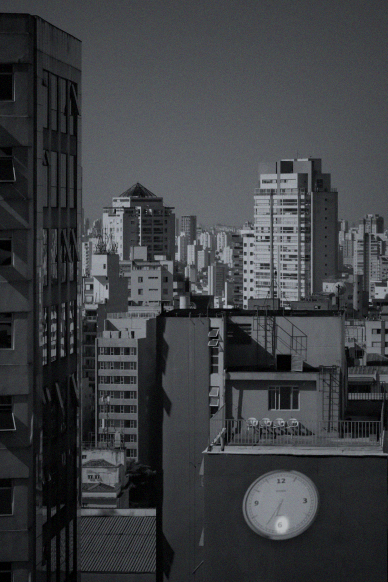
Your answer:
6:35
